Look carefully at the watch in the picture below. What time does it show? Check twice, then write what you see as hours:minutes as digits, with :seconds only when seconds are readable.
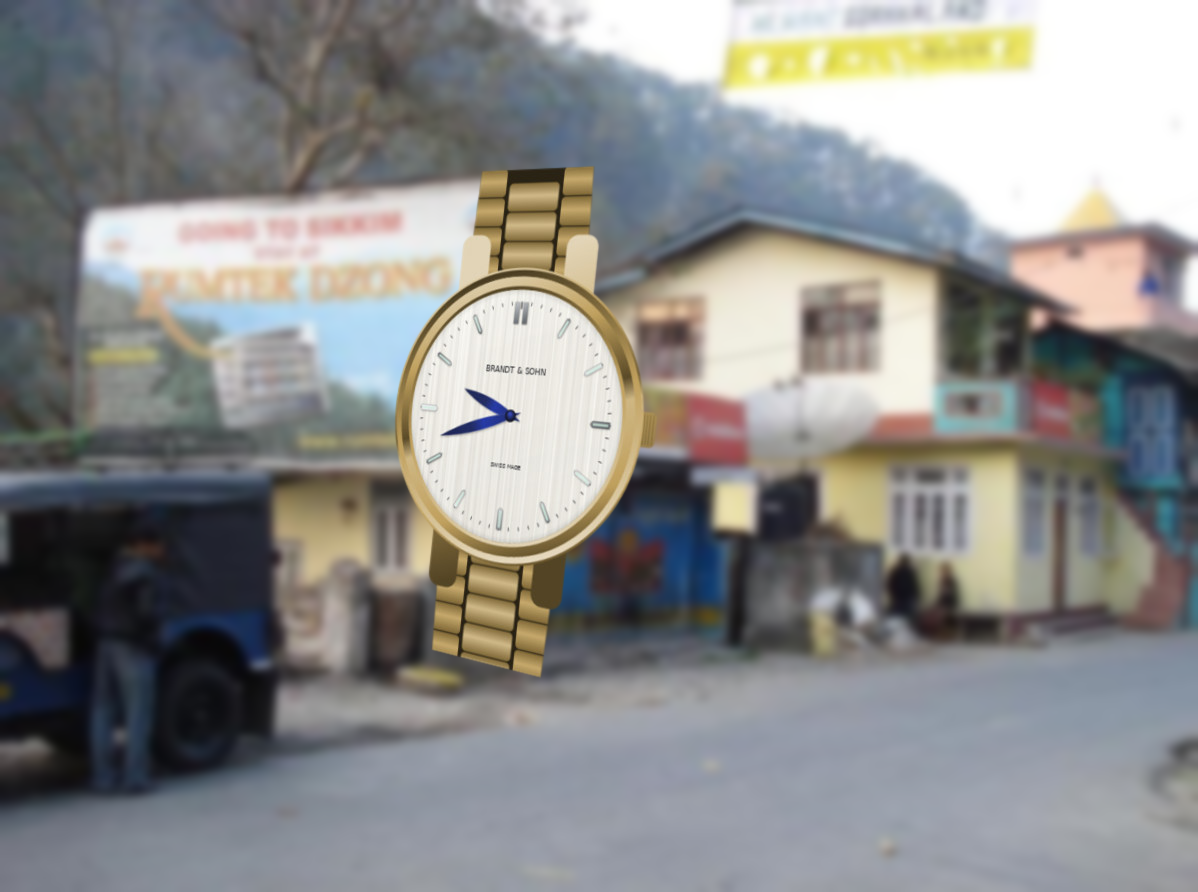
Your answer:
9:42
